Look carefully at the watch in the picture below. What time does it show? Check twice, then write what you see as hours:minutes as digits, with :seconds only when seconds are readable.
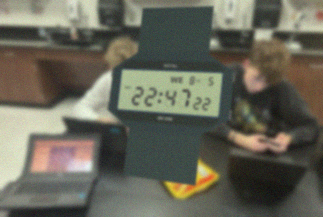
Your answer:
22:47:22
